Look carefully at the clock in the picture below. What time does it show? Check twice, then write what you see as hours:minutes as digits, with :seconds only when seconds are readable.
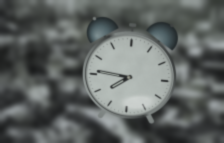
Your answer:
7:46
